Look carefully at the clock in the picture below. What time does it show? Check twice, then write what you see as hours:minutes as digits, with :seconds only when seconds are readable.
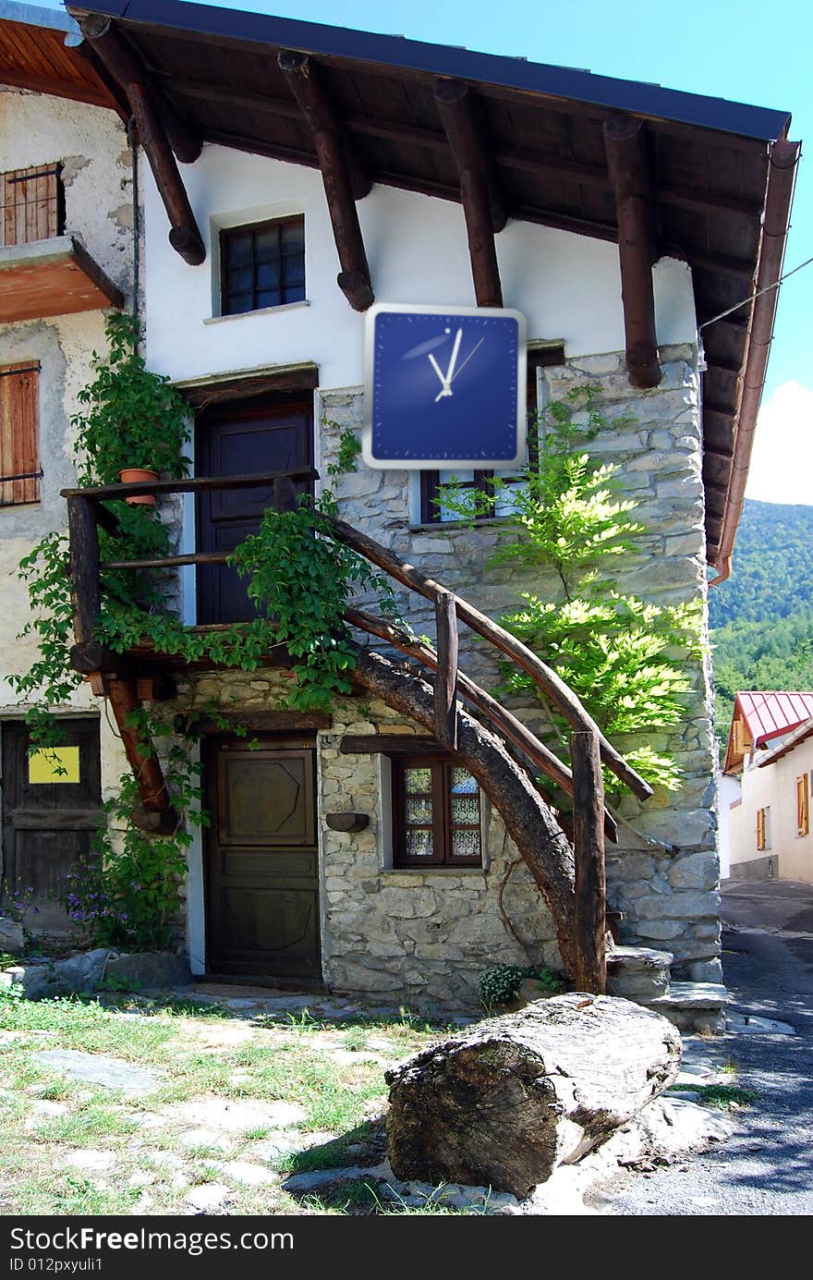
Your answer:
11:02:06
